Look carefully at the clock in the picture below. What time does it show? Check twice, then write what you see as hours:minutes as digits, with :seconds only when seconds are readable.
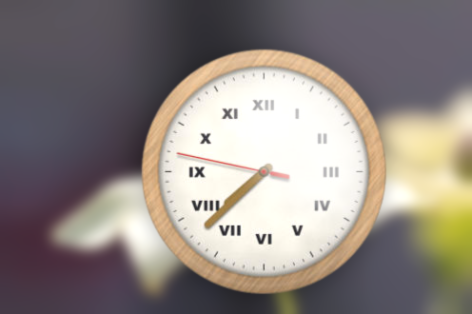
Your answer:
7:37:47
